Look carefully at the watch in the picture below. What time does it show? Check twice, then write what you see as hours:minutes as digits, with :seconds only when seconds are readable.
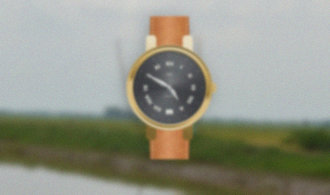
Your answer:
4:50
